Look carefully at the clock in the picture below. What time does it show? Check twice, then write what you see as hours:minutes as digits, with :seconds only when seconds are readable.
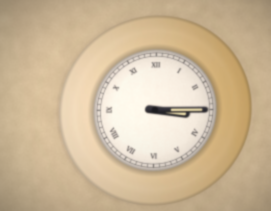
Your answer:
3:15
